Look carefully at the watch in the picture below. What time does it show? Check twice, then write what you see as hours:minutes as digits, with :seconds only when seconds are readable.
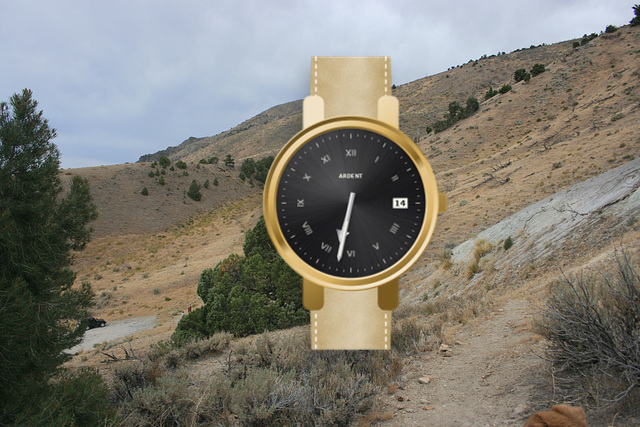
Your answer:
6:32
